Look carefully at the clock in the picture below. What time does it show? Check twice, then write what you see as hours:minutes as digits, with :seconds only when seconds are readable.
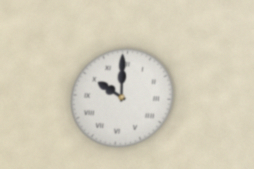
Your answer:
9:59
